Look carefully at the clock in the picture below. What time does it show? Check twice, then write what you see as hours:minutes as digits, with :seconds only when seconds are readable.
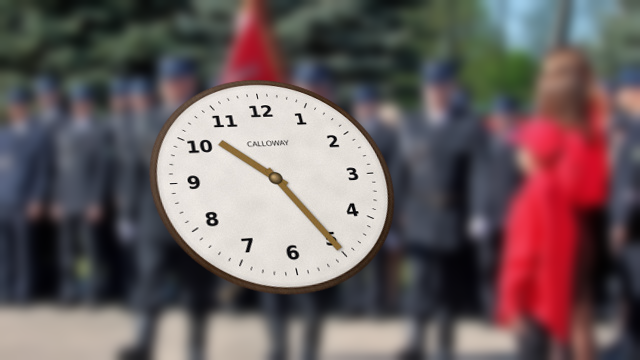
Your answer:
10:25
